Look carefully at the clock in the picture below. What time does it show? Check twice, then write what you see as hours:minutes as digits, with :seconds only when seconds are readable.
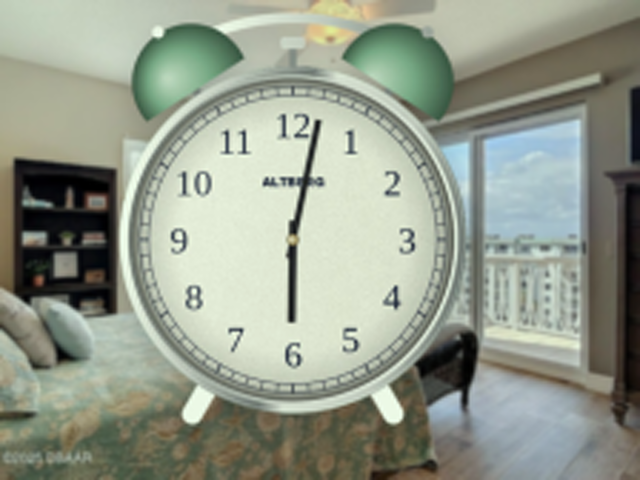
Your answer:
6:02
